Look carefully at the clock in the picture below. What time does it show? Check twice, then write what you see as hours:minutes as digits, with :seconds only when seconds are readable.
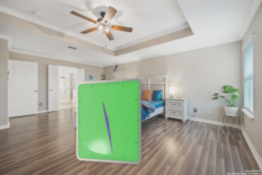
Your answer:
11:28
